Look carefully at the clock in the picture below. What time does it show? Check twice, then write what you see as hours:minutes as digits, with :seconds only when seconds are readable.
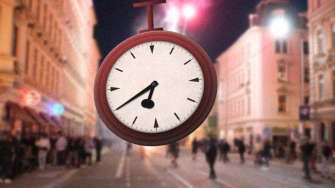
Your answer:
6:40
